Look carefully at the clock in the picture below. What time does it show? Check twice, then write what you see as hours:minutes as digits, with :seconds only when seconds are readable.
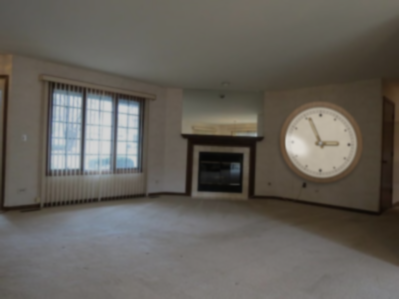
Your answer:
2:56
